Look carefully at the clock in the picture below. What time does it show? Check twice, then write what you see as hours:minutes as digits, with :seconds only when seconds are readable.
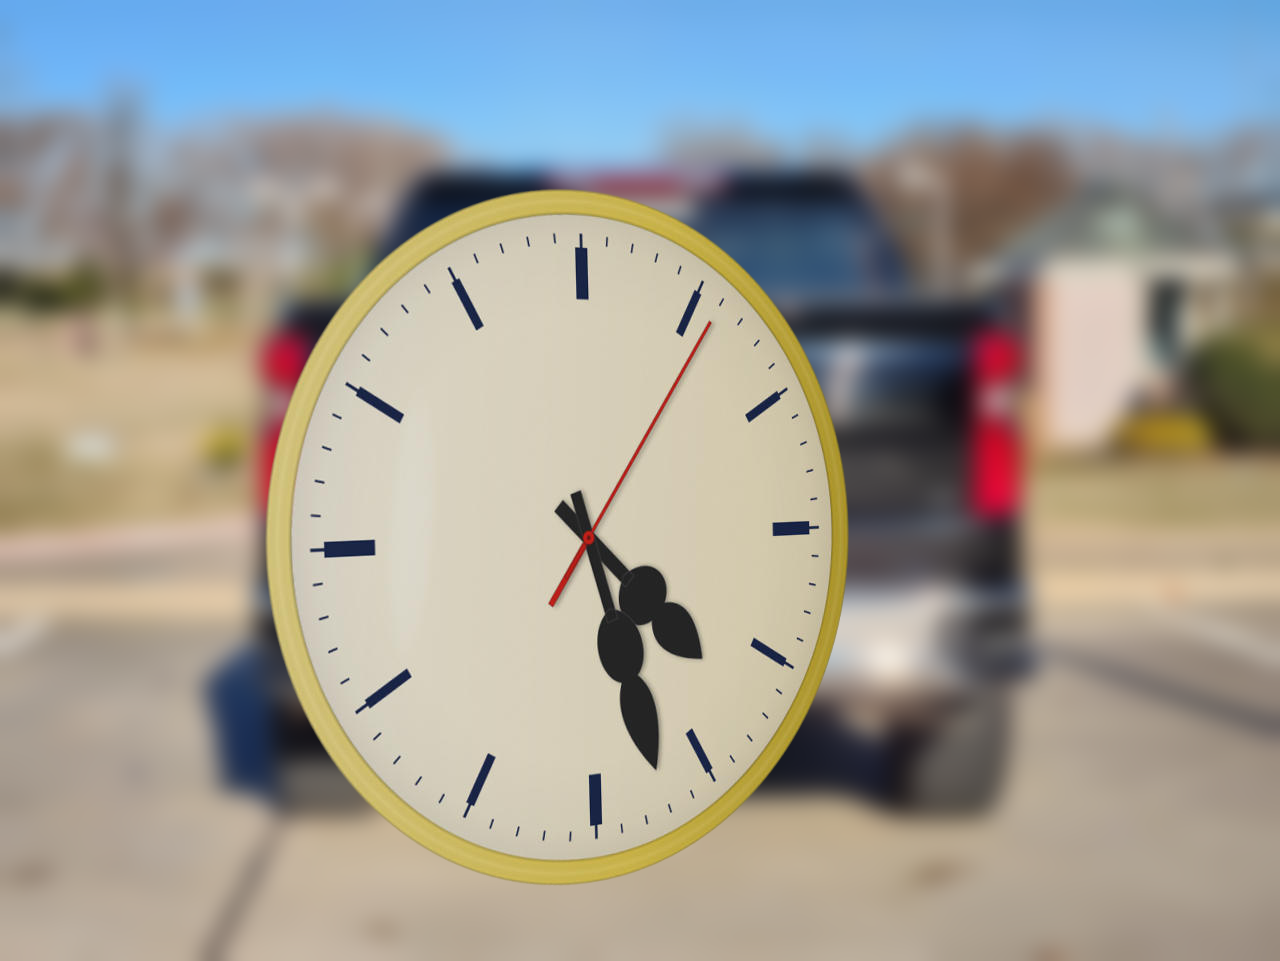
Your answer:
4:27:06
